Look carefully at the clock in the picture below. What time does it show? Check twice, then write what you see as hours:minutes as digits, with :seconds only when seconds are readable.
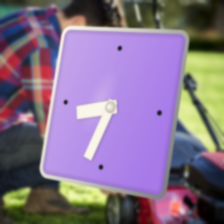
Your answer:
8:33
